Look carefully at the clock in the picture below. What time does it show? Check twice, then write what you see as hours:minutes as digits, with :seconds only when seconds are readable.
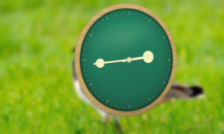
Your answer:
2:44
